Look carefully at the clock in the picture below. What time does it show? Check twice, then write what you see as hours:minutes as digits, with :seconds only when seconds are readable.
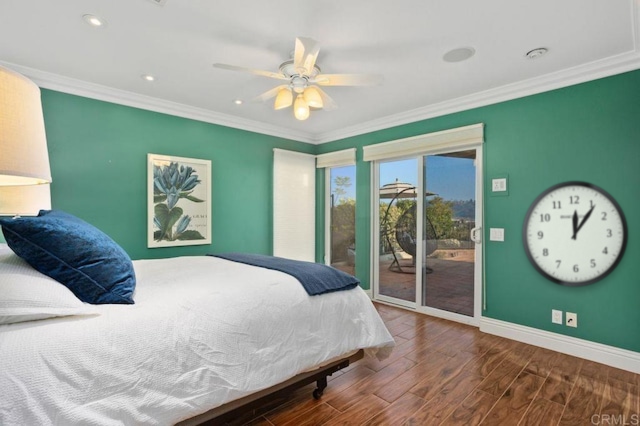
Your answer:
12:06
